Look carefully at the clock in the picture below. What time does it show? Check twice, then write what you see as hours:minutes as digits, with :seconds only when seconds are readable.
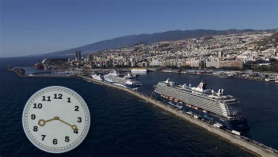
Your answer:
8:19
